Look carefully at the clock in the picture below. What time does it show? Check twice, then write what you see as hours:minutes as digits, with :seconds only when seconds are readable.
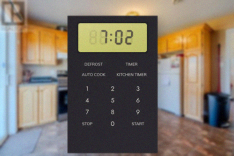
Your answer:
7:02
